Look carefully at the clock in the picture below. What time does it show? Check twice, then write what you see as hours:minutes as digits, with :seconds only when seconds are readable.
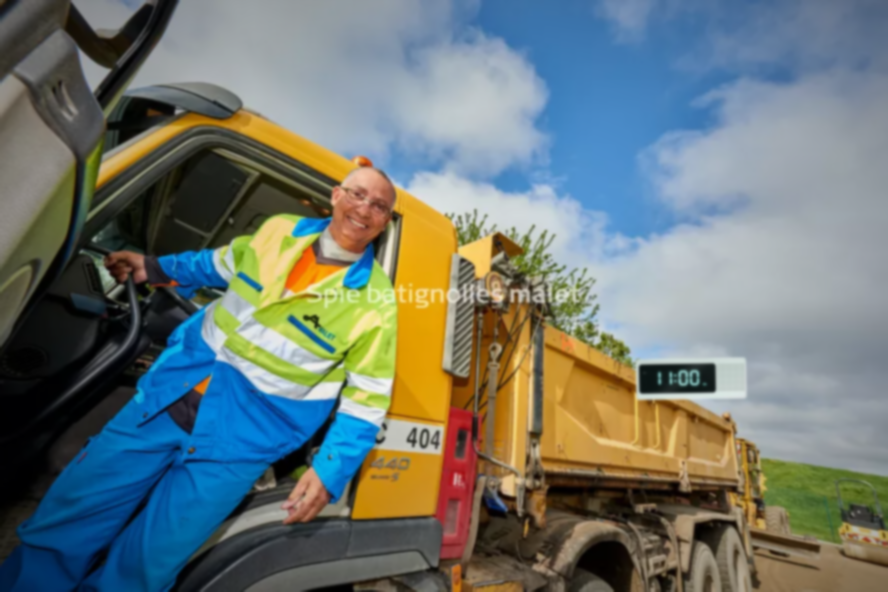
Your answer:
11:00
